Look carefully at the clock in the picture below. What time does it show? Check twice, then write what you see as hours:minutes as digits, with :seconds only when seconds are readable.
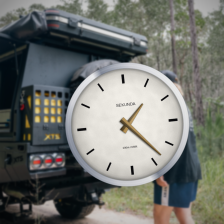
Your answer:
1:23
